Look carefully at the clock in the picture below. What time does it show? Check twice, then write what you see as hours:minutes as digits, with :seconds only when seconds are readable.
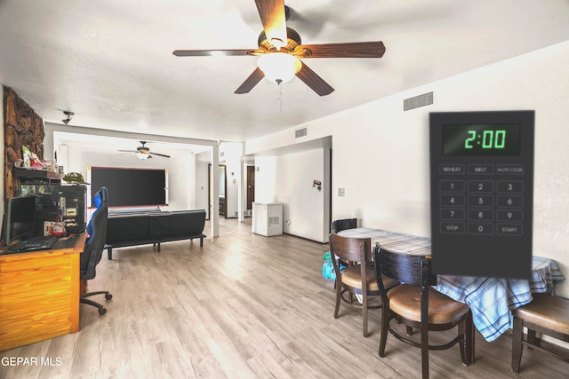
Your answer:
2:00
